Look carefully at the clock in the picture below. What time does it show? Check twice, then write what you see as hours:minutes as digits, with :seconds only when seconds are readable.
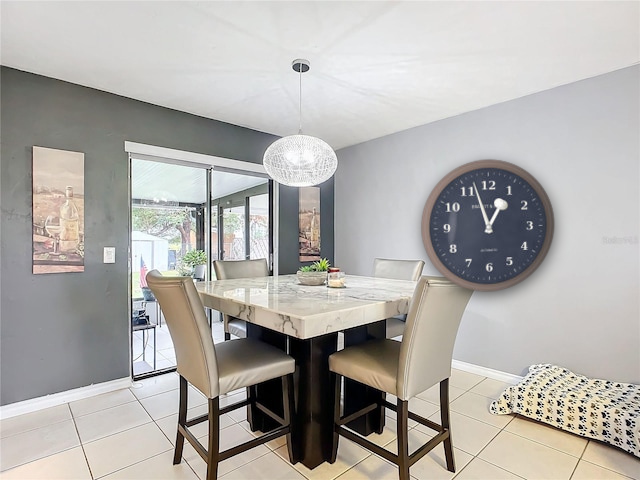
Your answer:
12:57
